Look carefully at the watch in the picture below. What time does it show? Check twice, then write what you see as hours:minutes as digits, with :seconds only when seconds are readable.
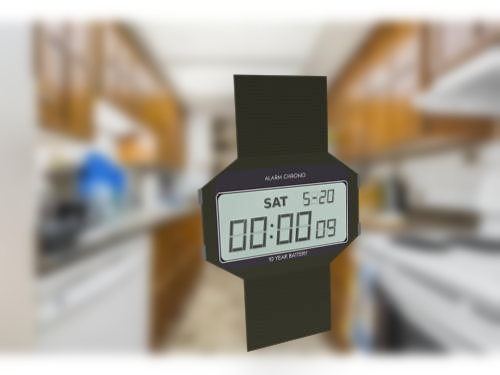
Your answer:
0:00:09
